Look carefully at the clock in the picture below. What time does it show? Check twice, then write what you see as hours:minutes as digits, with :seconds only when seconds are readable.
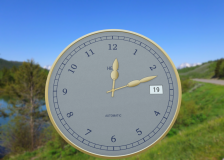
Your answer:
12:12
